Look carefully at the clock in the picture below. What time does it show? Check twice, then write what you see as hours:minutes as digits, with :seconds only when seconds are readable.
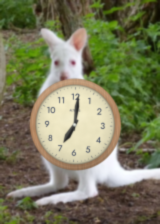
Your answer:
7:01
